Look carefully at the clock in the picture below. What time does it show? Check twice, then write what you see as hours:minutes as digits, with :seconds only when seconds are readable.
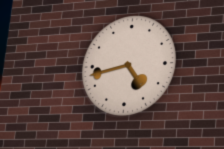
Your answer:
4:43
